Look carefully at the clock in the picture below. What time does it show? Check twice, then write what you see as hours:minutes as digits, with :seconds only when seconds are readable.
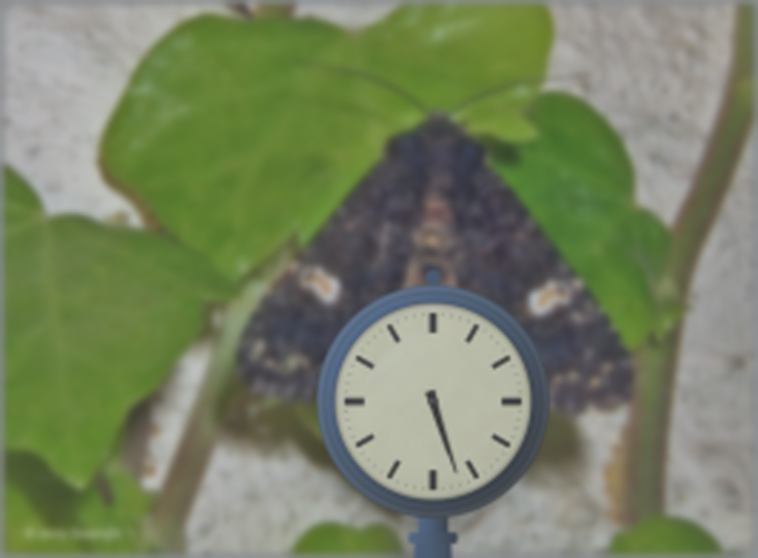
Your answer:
5:27
